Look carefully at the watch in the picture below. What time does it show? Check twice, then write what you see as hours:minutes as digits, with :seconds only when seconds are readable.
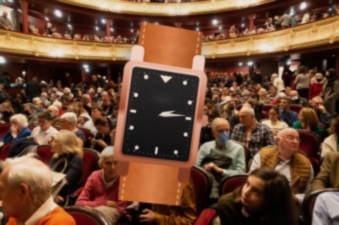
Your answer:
2:14
